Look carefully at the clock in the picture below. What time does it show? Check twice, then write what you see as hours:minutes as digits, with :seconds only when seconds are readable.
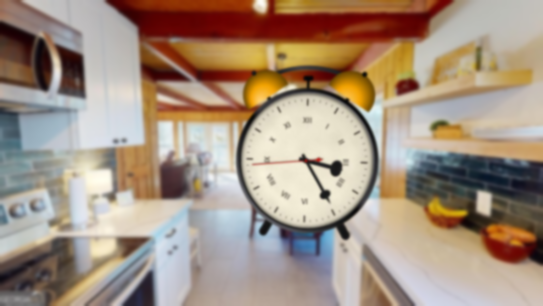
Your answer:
3:24:44
